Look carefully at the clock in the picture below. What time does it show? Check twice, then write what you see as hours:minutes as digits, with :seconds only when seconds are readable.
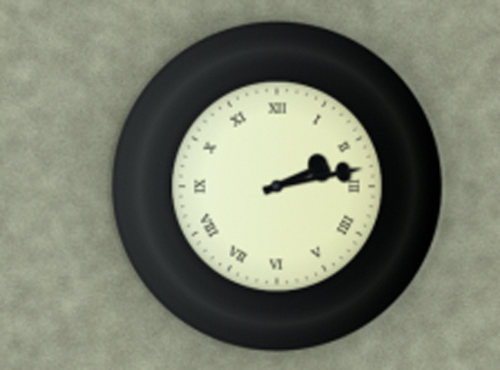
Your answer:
2:13
